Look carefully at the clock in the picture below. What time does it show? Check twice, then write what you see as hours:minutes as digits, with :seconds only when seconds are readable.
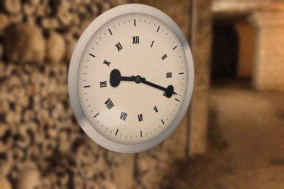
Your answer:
9:19
